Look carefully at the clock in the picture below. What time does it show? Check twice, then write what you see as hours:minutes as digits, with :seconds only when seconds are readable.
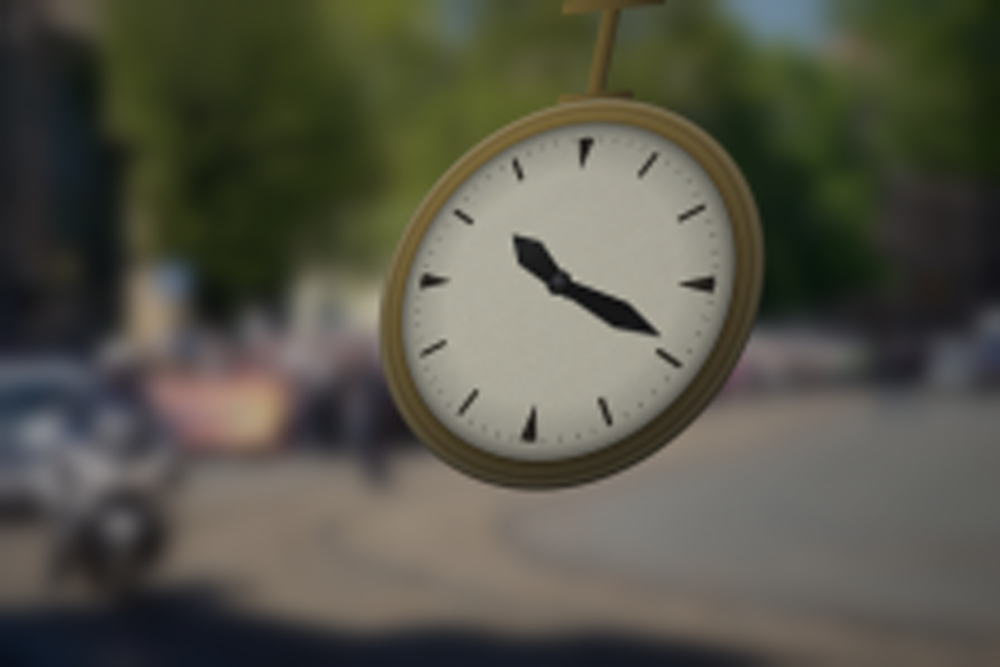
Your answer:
10:19
